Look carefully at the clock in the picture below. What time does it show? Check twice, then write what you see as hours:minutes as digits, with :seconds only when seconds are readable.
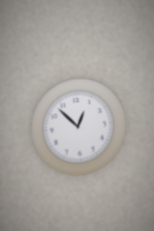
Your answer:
12:53
